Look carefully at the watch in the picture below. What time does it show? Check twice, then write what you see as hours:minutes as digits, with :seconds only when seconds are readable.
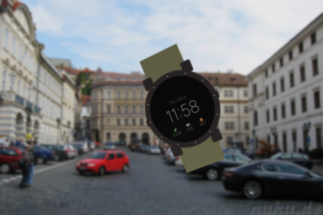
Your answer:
11:58
